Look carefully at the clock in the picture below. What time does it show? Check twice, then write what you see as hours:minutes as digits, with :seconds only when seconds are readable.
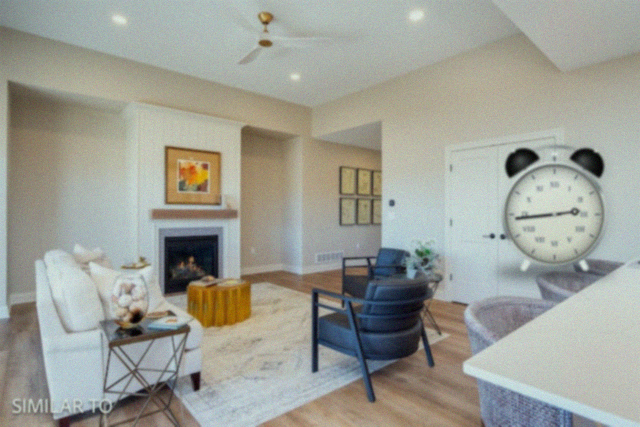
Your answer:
2:44
